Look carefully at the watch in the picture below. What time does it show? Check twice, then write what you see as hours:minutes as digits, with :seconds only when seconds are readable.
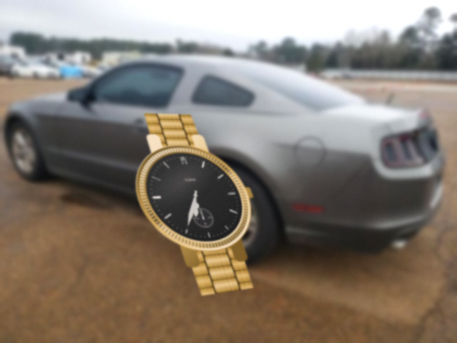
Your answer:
6:35
